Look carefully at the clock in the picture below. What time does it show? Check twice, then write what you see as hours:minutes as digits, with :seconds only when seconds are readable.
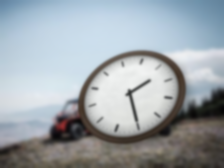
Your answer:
1:25
